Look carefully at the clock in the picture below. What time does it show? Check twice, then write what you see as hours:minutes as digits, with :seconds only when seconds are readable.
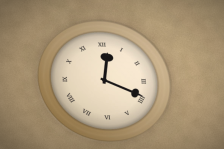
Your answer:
12:19
